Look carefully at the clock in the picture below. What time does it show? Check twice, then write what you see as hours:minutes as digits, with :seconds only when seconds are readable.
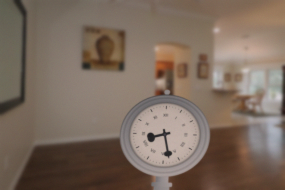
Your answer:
8:28
